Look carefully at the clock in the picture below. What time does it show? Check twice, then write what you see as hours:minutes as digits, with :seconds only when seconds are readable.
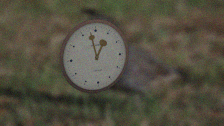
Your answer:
12:58
